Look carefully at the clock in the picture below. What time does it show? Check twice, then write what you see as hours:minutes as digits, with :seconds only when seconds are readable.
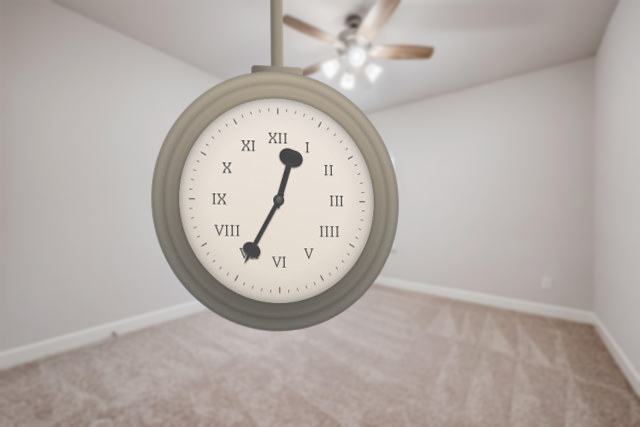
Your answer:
12:35
